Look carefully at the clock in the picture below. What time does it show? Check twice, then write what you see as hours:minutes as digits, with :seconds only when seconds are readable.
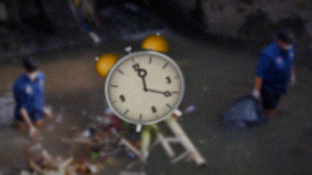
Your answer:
12:21
